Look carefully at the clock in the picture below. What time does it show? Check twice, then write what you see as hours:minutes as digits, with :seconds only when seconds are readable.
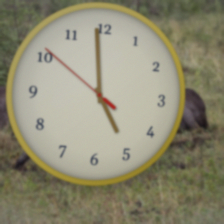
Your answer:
4:58:51
